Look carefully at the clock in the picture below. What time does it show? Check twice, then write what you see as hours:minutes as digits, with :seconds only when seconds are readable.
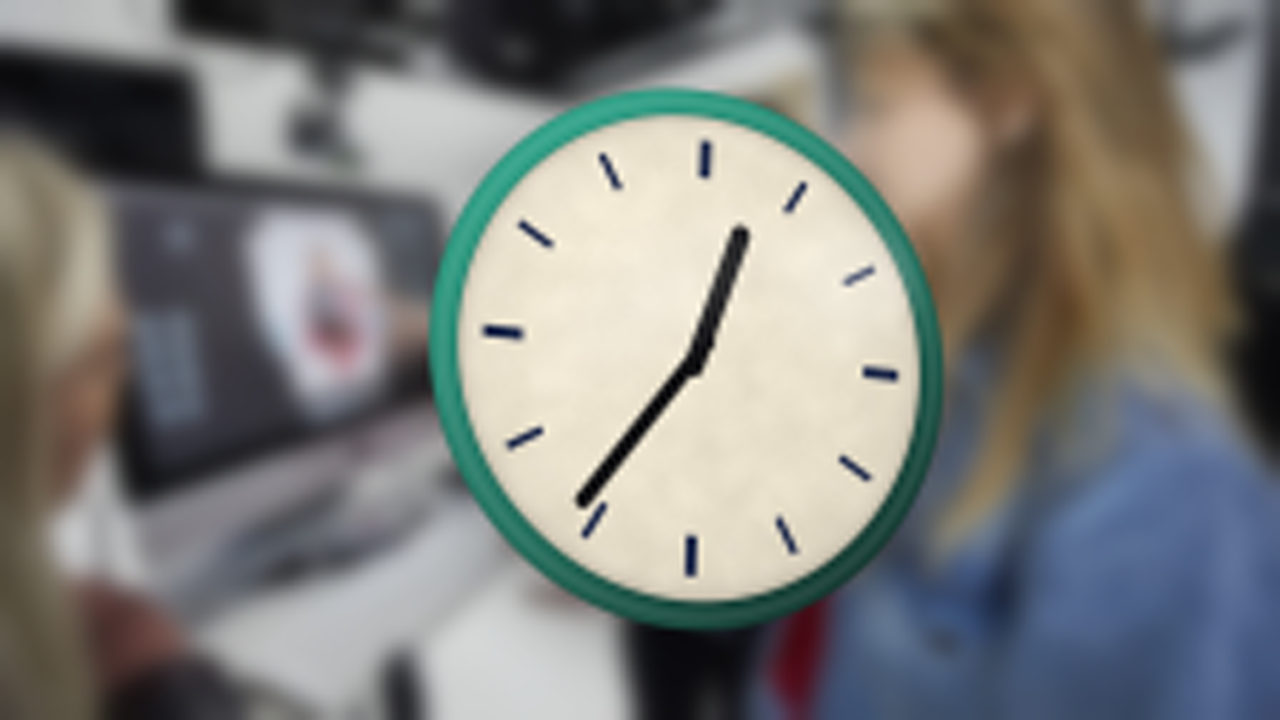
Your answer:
12:36
